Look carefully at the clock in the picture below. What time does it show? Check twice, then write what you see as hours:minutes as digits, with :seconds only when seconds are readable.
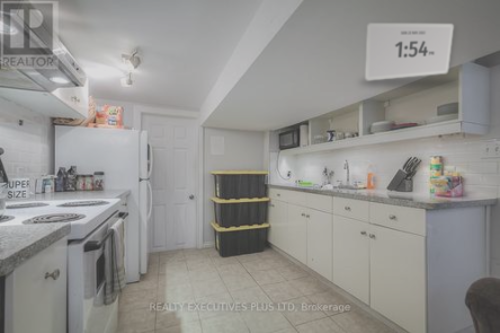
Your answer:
1:54
